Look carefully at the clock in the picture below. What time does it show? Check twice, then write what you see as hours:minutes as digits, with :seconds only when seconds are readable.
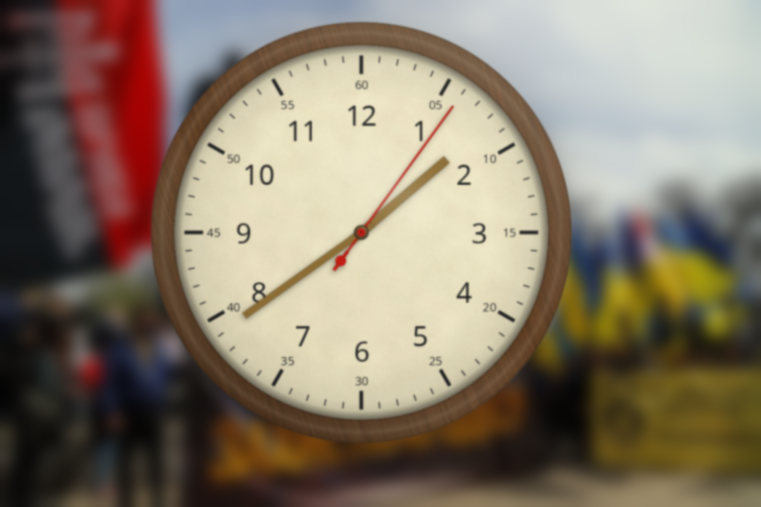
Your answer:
1:39:06
